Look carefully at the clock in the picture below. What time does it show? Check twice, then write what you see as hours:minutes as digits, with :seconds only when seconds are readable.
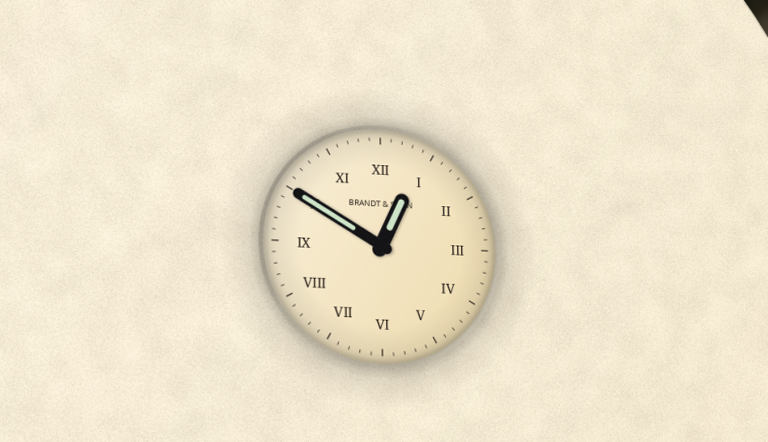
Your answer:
12:50
